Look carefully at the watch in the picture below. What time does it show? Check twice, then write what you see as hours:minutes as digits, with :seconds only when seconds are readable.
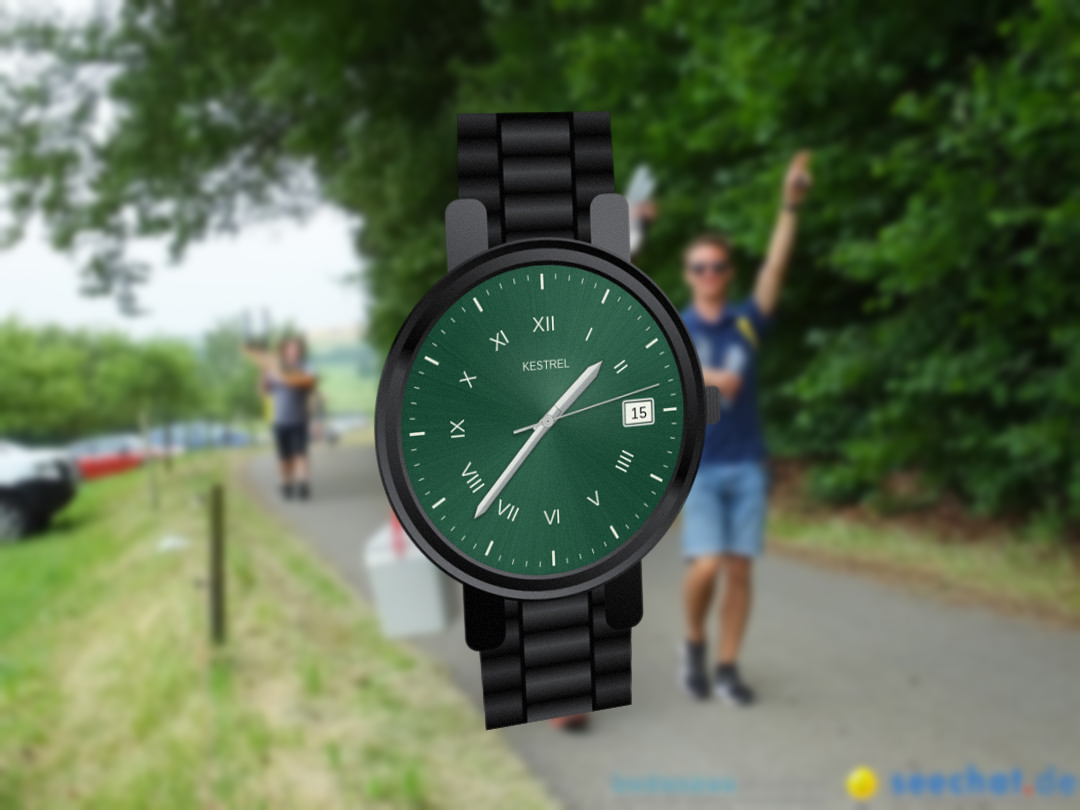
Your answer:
1:37:13
